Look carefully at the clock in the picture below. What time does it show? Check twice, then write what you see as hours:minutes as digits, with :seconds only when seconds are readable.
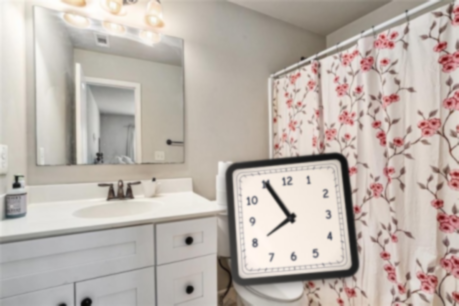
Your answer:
7:55
